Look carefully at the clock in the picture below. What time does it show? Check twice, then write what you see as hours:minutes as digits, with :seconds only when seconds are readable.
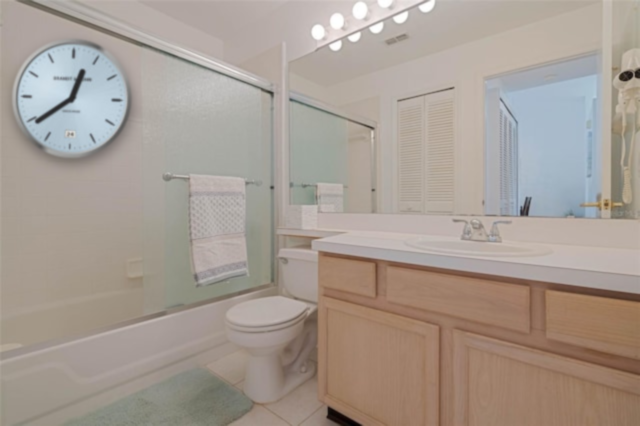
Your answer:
12:39
